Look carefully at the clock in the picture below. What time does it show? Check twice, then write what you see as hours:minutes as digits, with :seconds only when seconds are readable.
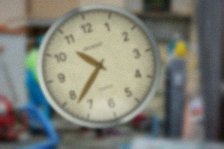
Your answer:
10:38
